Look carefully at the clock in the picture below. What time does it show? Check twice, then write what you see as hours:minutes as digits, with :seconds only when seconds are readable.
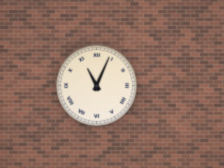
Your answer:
11:04
